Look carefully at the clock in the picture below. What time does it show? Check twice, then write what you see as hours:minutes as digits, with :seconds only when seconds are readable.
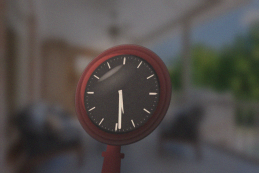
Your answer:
5:29
